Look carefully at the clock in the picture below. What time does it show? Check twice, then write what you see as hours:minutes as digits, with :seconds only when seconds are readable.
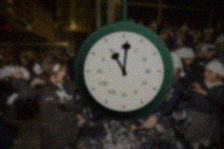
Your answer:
11:01
